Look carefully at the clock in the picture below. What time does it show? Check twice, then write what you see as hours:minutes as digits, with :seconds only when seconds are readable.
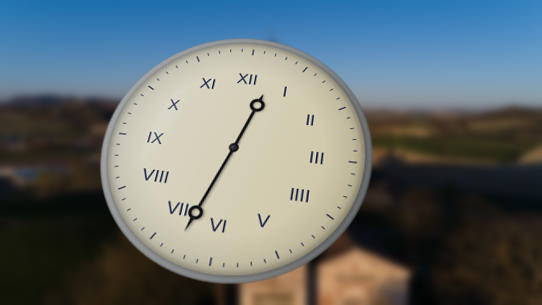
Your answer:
12:33
